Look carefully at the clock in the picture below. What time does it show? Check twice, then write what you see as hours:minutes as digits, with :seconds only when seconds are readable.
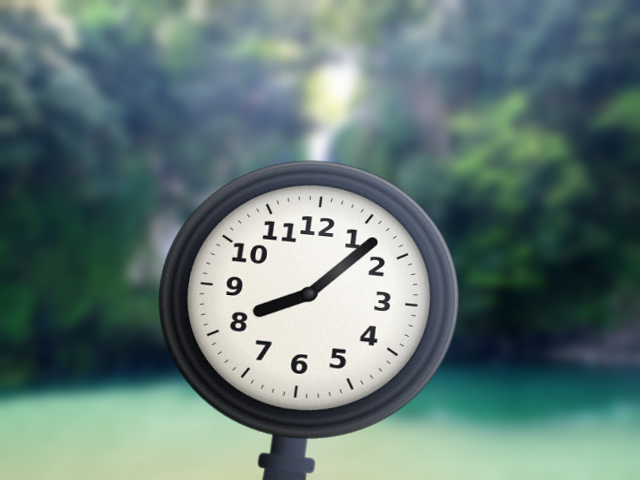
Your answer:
8:07
